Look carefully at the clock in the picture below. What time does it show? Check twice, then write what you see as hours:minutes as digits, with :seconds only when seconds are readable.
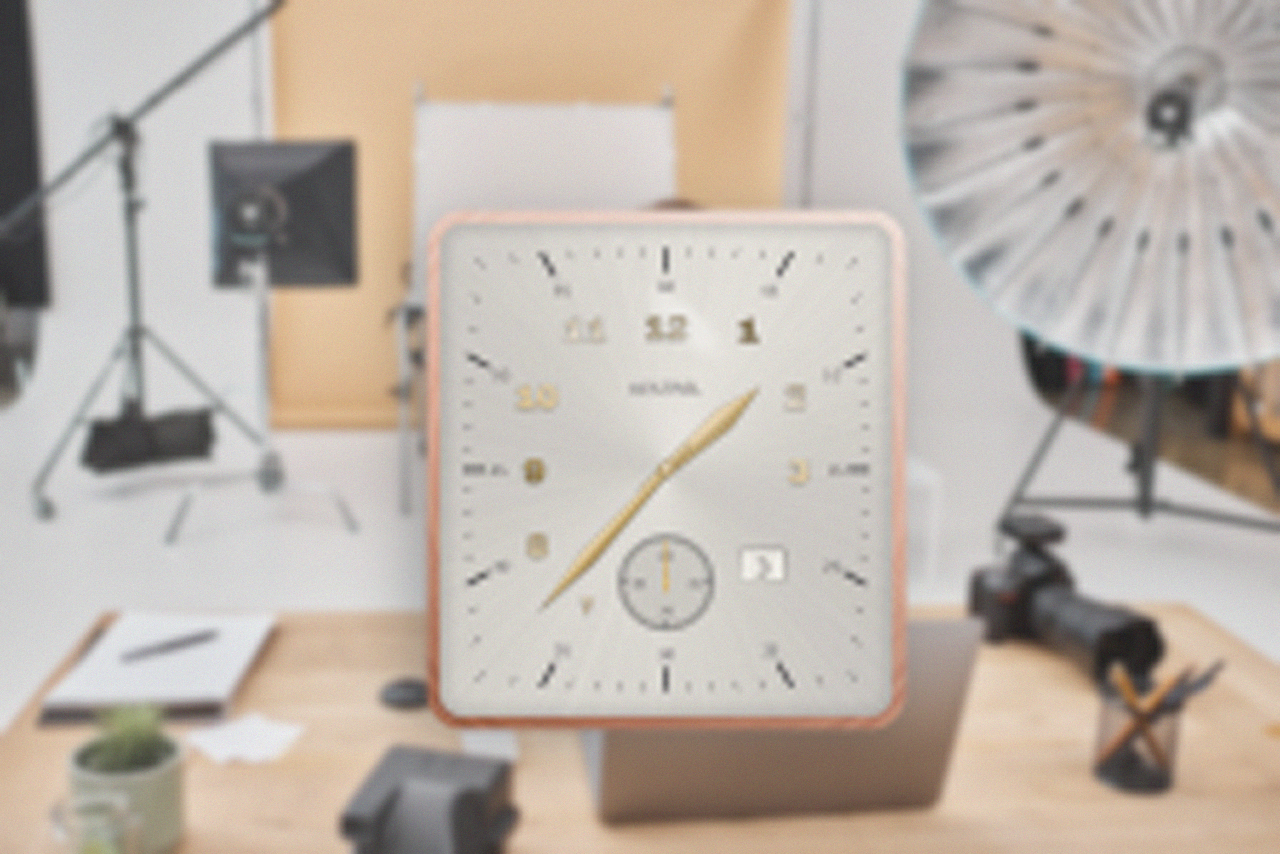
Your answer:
1:37
